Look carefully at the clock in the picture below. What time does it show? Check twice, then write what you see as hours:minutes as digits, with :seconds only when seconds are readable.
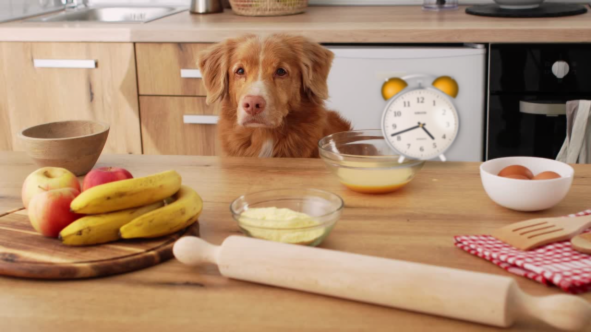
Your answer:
4:42
